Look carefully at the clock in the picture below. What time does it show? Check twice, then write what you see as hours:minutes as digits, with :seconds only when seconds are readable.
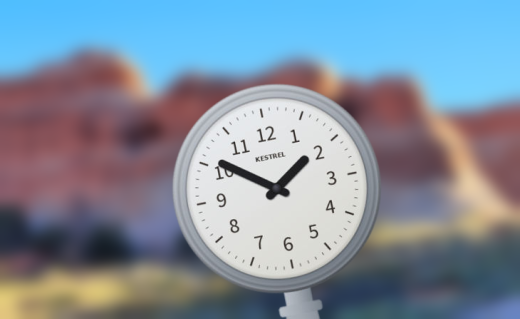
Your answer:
1:51
